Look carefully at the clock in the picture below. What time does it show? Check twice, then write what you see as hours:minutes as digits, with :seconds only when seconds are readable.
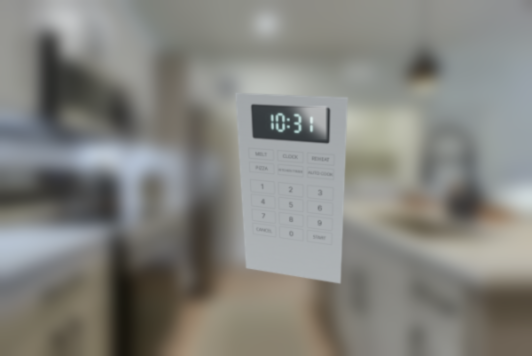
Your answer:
10:31
